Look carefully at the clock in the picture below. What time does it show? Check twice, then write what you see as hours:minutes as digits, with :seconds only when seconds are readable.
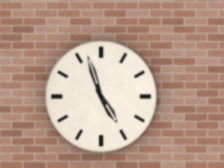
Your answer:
4:57
